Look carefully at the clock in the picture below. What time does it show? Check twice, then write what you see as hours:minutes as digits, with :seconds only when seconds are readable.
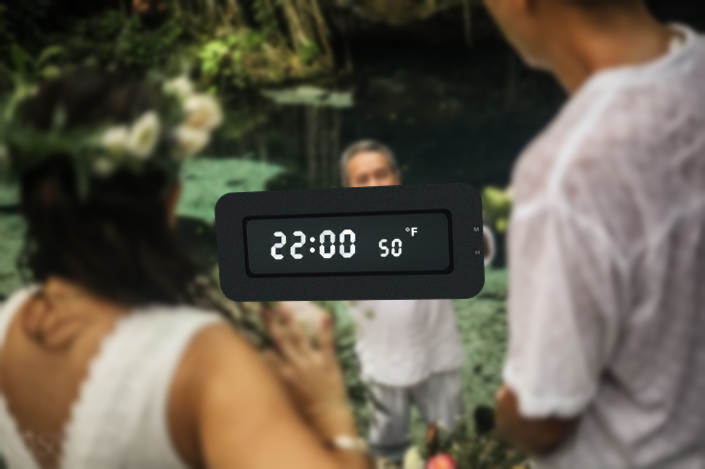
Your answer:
22:00
